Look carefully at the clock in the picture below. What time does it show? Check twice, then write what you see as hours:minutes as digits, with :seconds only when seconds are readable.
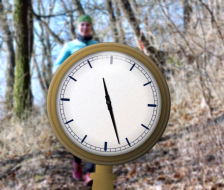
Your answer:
11:27
